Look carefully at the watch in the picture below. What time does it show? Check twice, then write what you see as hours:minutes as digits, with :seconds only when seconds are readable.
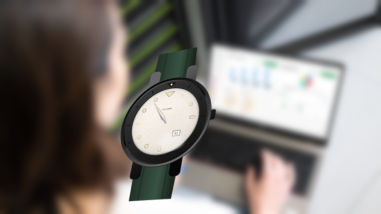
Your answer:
10:54
